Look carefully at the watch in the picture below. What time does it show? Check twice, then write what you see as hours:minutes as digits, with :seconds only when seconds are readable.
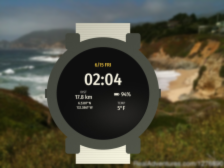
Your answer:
2:04
